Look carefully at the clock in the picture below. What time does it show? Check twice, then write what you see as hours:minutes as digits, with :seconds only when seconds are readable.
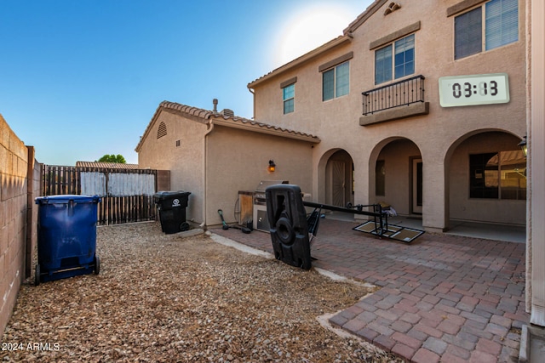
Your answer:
3:13
